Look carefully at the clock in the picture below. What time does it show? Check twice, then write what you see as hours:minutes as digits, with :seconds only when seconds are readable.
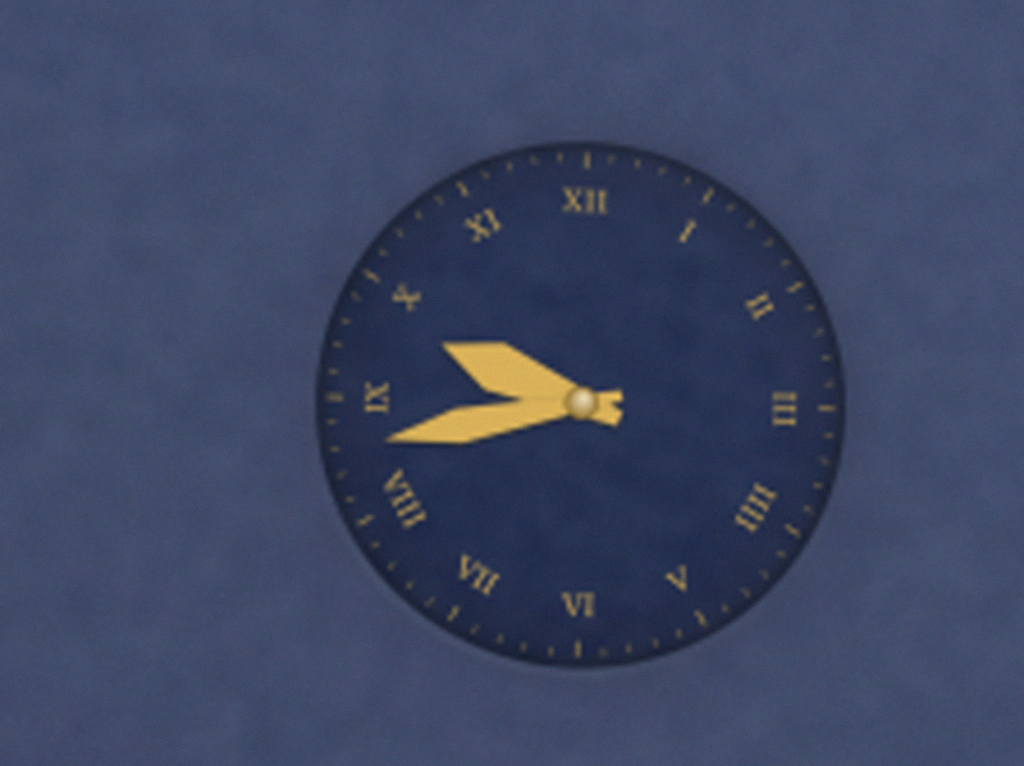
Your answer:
9:43
